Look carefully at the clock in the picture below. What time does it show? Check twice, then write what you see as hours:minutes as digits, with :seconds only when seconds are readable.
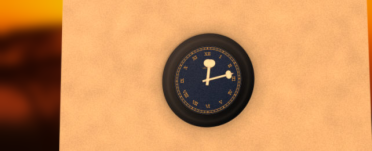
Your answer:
12:13
